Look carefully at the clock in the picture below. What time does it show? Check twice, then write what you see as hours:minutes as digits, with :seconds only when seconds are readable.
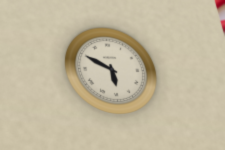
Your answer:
5:50
